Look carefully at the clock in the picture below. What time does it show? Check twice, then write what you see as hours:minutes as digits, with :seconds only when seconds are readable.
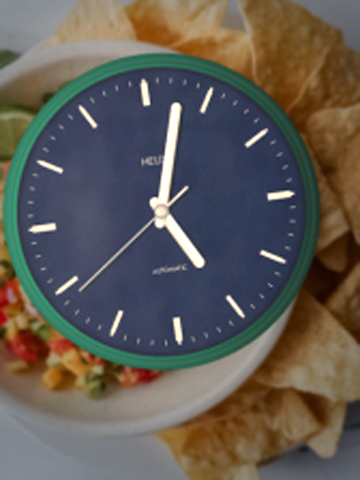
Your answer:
5:02:39
